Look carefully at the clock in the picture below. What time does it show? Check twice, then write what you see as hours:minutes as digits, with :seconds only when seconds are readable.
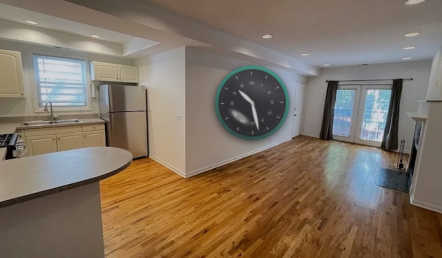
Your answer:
10:28
